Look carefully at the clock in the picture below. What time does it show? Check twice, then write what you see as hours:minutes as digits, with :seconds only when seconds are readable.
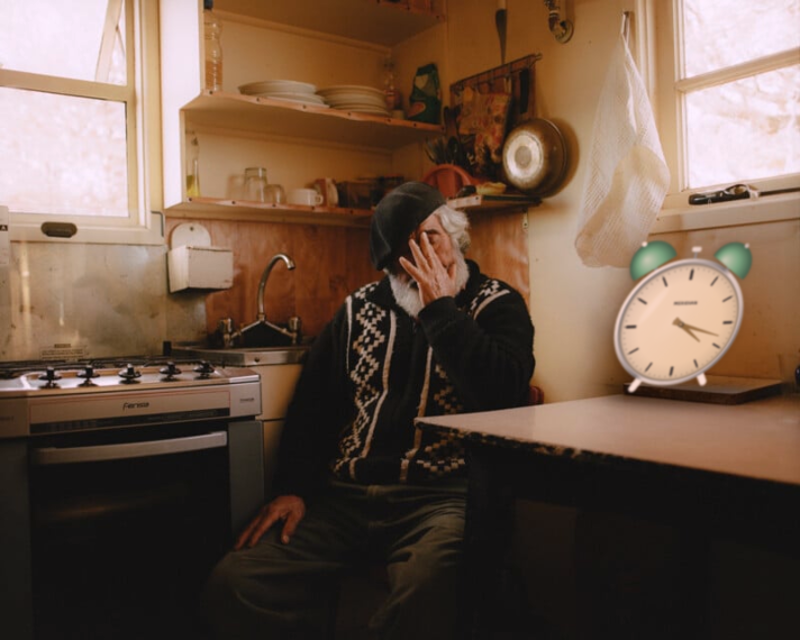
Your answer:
4:18
